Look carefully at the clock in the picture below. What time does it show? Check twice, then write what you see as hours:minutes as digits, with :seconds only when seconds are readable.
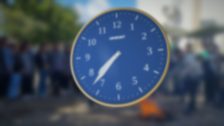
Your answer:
7:37
